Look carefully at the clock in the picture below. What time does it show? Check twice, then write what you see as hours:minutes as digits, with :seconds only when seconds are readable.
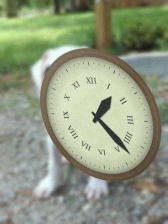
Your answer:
1:23
